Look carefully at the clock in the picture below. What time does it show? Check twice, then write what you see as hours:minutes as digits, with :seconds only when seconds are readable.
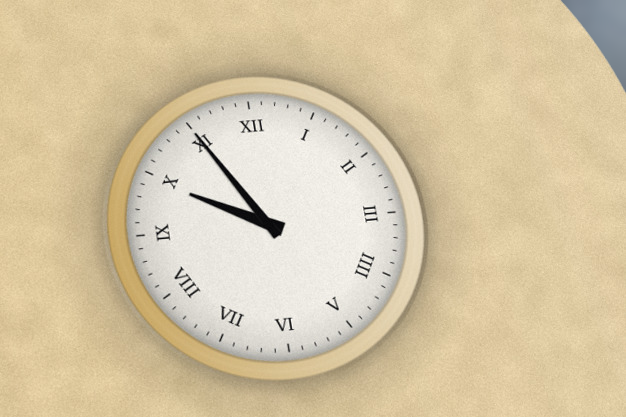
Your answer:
9:55
